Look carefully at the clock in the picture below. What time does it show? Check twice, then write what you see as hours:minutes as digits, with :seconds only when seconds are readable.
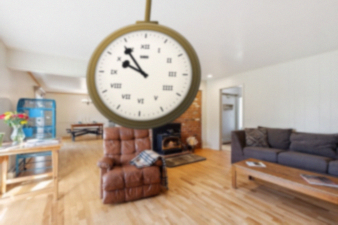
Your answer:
9:54
